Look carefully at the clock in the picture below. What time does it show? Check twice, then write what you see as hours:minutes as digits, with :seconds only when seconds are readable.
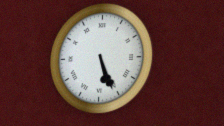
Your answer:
5:26
